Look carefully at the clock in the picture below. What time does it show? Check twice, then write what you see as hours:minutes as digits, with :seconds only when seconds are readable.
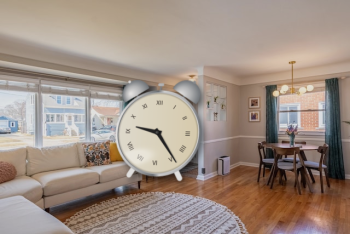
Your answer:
9:24
